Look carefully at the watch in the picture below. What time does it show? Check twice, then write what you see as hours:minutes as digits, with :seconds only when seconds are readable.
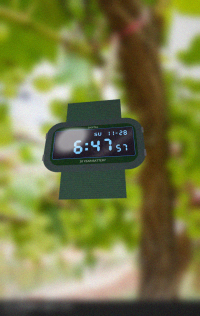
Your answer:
6:47:57
